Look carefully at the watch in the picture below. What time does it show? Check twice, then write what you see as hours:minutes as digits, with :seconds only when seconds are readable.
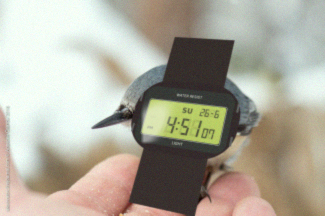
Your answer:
4:51:07
